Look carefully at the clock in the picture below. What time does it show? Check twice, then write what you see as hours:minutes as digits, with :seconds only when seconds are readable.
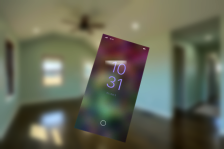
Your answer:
10:31
